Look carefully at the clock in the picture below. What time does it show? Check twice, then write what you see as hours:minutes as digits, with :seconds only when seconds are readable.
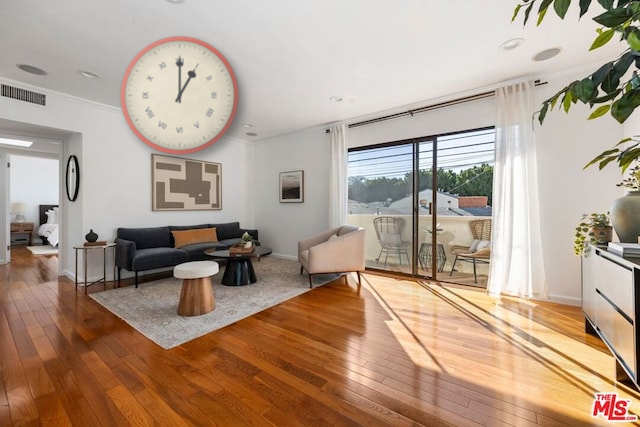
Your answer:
1:00
